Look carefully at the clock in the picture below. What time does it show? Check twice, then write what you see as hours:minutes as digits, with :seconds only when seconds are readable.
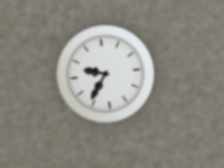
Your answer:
9:36
